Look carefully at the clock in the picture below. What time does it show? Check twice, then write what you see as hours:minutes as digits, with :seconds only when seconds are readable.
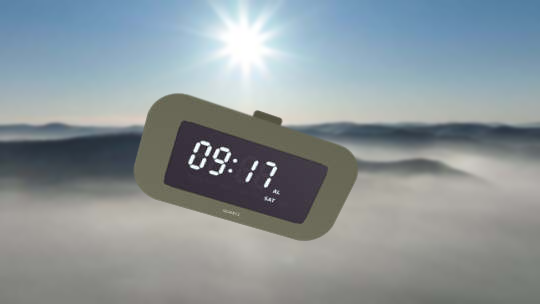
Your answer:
9:17
